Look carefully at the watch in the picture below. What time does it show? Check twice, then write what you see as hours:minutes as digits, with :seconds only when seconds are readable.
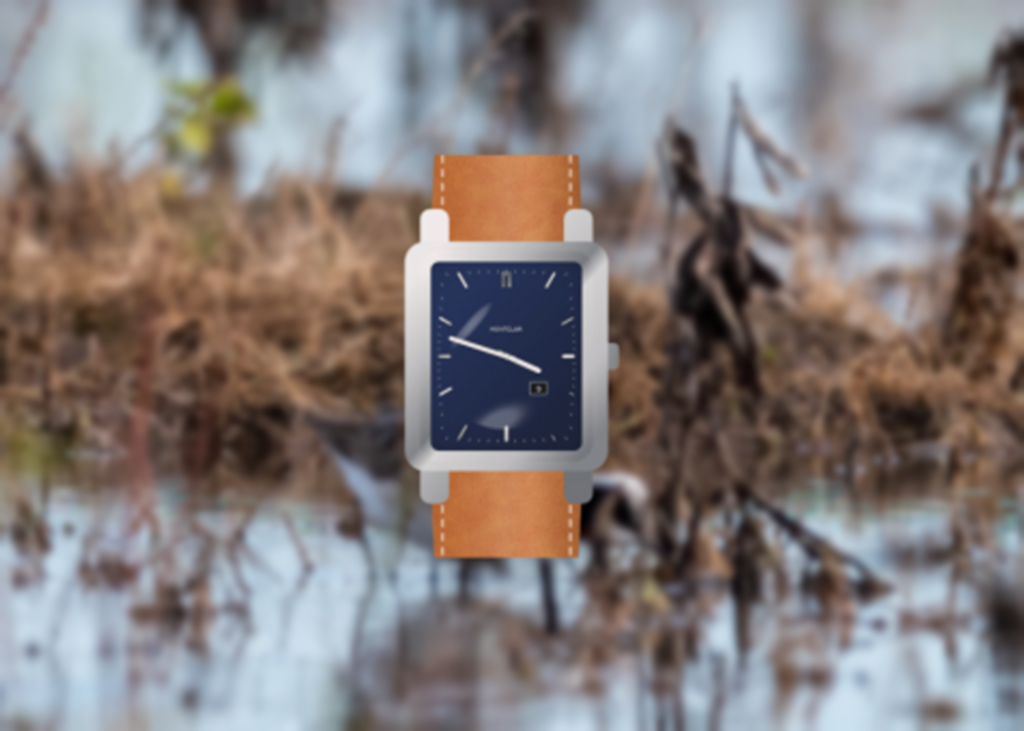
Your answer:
3:48
